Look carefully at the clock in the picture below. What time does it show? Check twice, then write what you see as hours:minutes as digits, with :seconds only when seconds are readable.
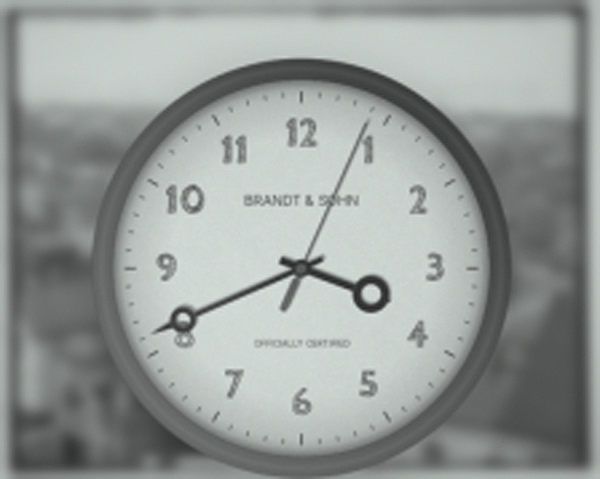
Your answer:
3:41:04
